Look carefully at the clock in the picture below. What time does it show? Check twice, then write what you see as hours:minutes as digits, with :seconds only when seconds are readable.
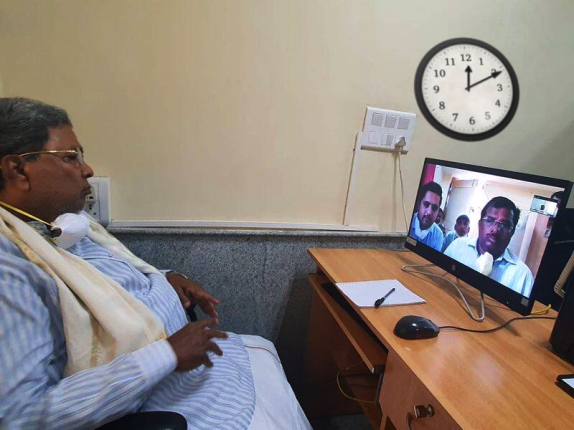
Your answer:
12:11
